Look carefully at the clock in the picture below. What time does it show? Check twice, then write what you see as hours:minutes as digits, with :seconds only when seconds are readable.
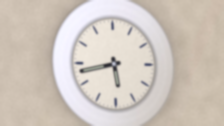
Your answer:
5:43
